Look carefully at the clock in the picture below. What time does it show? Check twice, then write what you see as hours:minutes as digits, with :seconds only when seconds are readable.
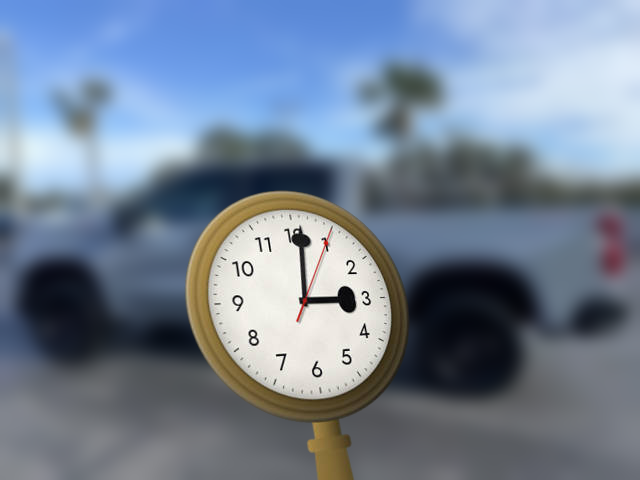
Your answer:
3:01:05
